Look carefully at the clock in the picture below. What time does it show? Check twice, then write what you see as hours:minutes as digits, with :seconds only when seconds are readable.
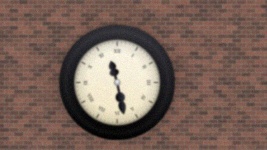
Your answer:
11:28
